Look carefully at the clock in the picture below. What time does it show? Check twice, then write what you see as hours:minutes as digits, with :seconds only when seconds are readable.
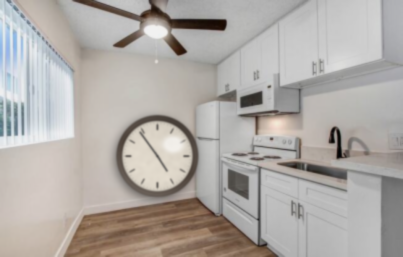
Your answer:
4:54
